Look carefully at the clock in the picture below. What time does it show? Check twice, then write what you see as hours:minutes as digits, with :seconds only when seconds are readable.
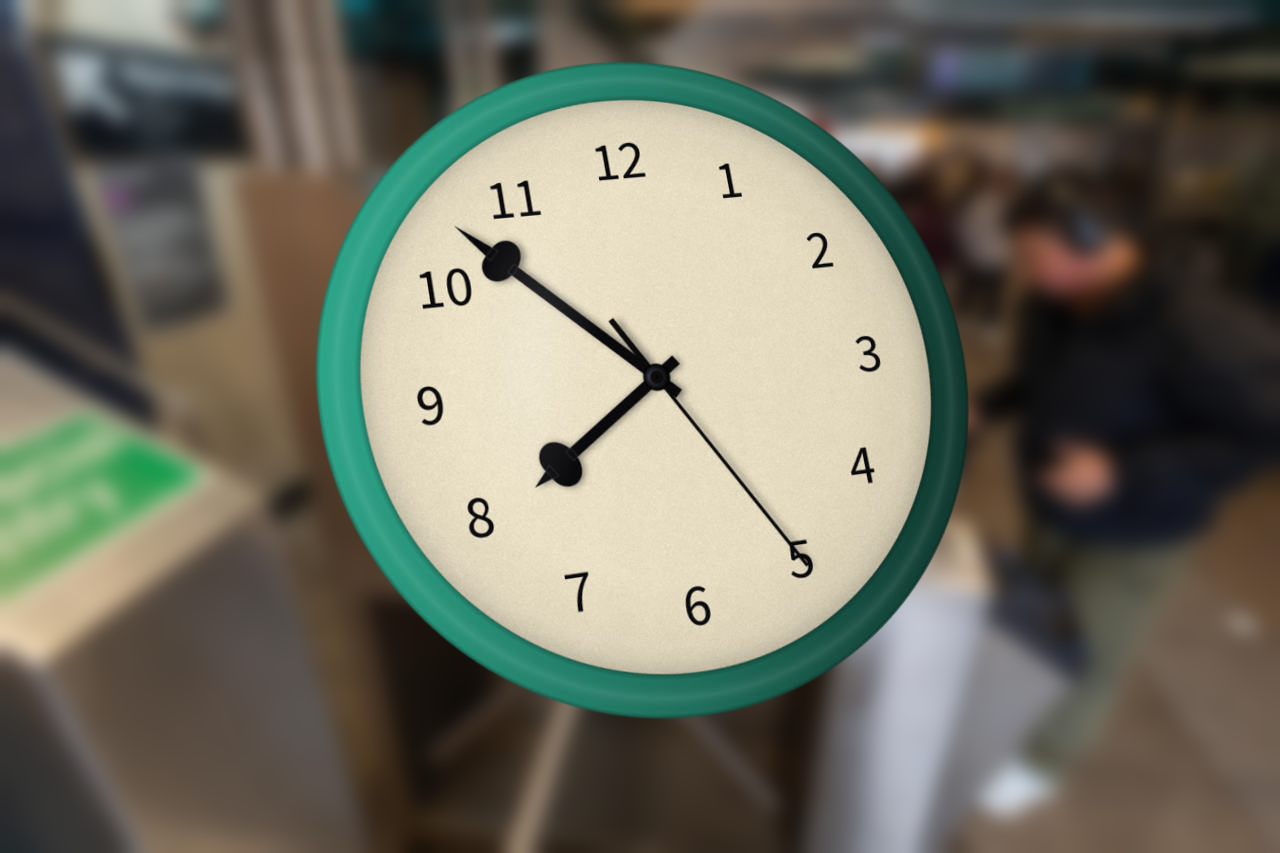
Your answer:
7:52:25
